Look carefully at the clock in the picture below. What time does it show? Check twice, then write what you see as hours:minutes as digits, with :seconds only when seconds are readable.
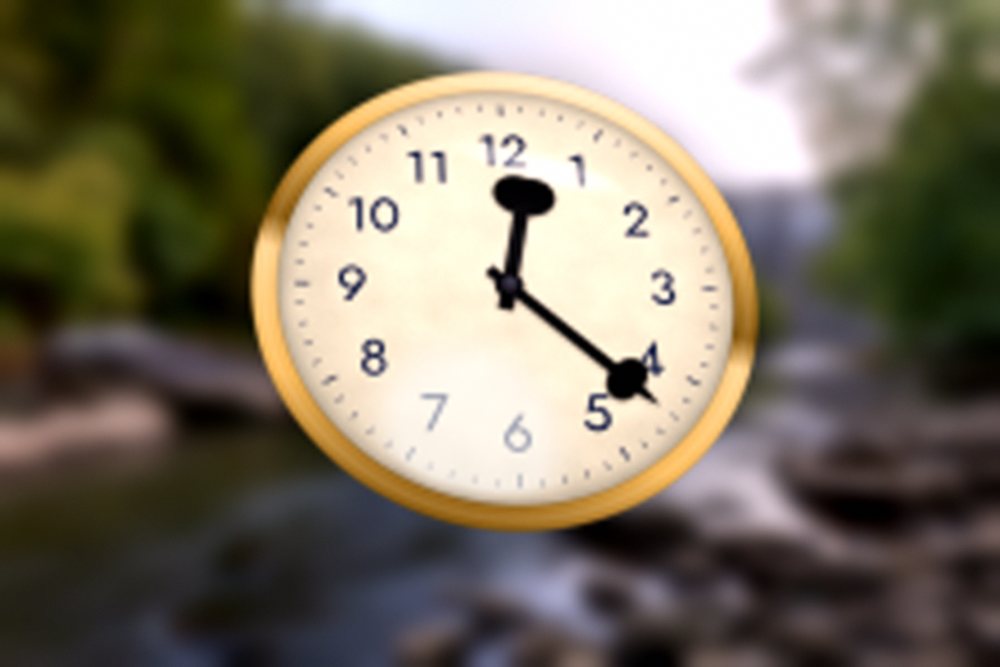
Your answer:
12:22
